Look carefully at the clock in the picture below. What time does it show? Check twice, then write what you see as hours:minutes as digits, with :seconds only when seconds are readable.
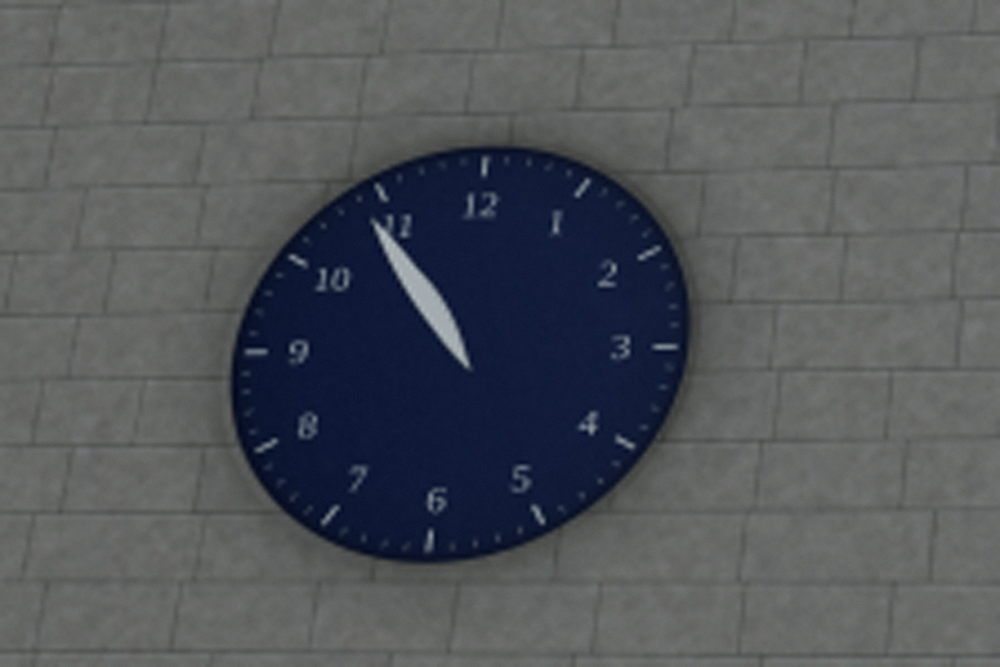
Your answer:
10:54
